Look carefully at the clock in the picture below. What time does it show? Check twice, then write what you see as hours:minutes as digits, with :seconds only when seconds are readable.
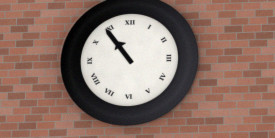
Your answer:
10:54
